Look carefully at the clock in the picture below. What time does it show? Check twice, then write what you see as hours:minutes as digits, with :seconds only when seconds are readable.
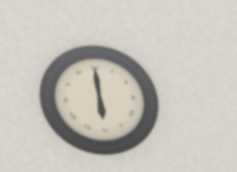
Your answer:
6:00
